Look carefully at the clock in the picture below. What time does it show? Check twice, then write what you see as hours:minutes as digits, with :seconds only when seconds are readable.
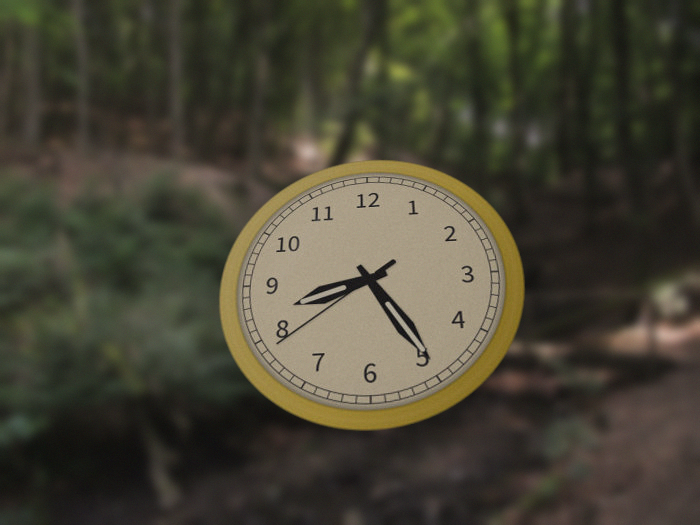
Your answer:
8:24:39
